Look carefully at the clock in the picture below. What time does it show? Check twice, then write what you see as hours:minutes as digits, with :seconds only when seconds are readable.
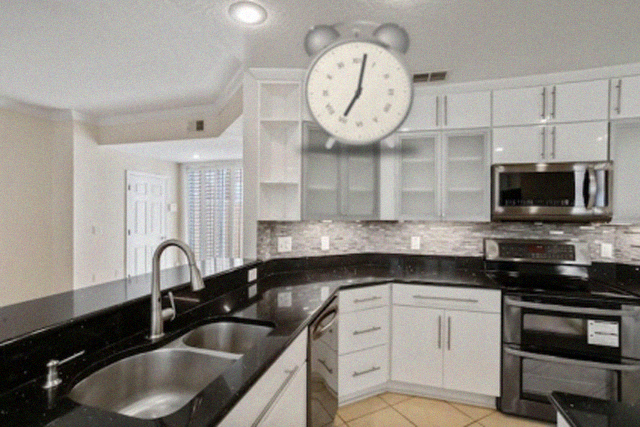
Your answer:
7:02
